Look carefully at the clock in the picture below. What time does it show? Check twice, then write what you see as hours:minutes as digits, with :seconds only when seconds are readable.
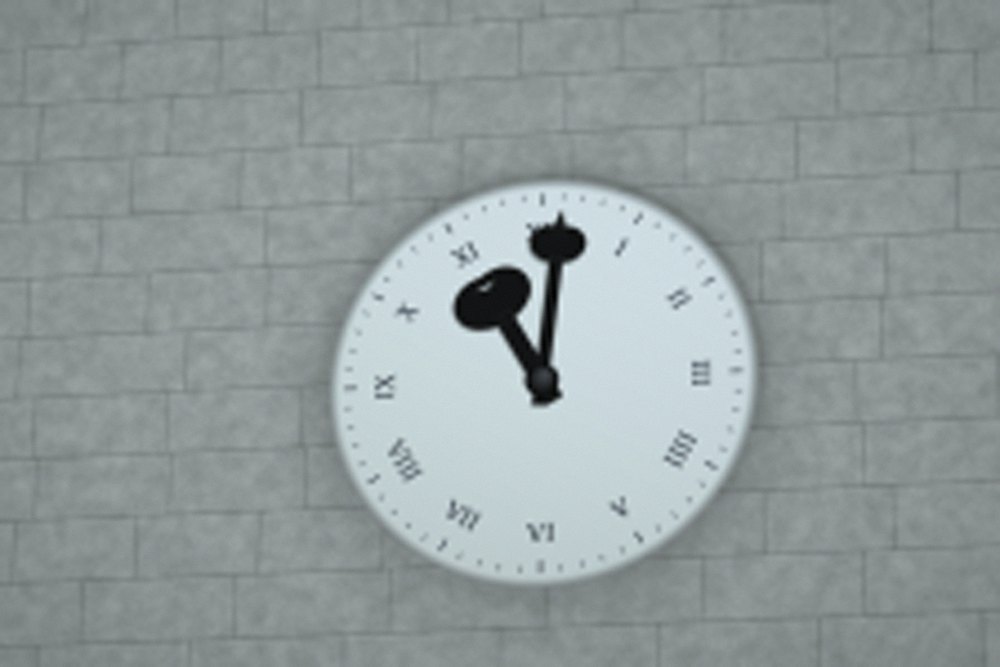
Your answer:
11:01
